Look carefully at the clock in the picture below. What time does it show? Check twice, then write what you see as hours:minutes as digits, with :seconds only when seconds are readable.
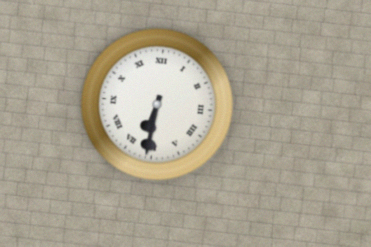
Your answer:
6:31
